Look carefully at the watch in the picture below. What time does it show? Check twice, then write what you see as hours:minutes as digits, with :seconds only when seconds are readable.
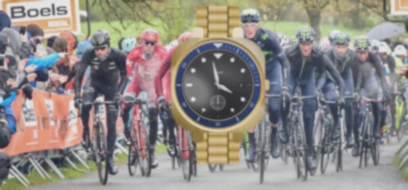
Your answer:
3:58
